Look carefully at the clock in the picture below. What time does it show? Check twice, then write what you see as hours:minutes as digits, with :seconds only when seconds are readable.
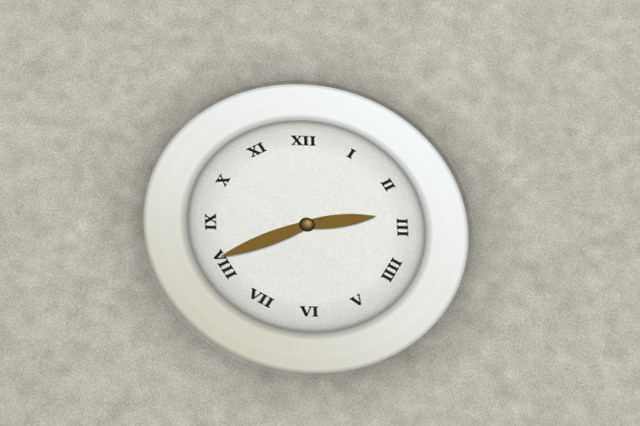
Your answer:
2:41
